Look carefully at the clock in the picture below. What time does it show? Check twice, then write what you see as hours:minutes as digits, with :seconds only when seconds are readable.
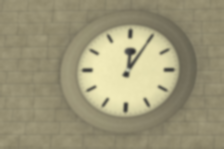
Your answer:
12:05
